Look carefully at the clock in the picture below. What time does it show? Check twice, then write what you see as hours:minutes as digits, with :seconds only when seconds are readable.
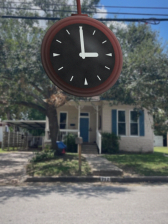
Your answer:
3:00
